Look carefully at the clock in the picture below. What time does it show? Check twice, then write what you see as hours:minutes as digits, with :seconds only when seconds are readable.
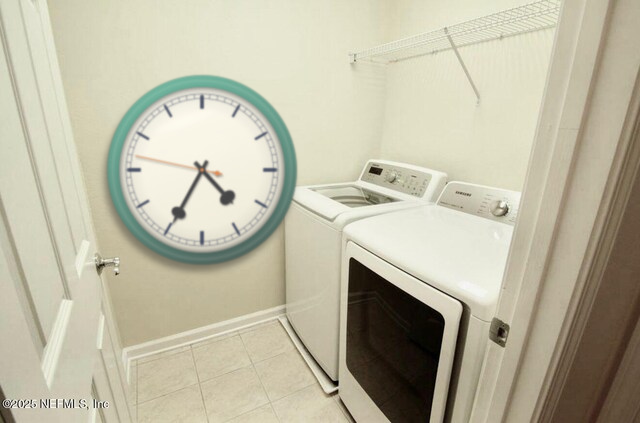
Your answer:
4:34:47
